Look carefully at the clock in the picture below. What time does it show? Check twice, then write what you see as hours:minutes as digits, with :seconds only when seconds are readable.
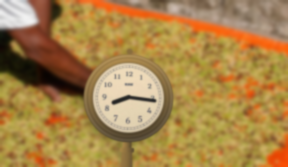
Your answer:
8:16
